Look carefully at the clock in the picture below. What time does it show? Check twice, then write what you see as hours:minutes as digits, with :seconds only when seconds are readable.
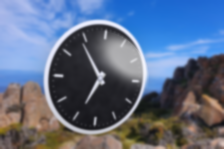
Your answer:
6:54
